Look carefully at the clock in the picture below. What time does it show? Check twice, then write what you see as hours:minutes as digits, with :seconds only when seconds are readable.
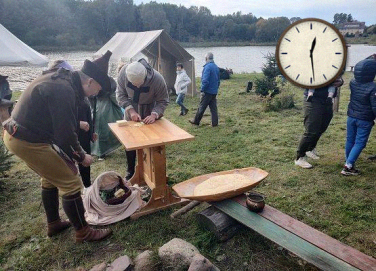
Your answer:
12:29
